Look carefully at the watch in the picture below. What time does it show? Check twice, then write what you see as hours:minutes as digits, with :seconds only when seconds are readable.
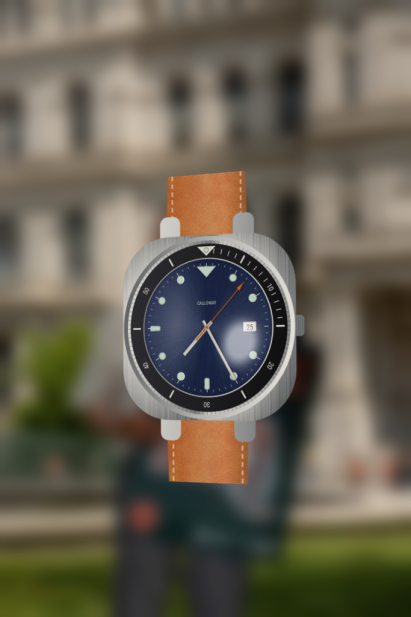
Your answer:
7:25:07
